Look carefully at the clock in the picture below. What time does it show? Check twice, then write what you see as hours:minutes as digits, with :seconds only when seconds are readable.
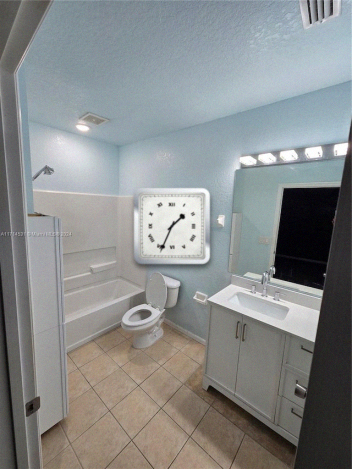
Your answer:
1:34
